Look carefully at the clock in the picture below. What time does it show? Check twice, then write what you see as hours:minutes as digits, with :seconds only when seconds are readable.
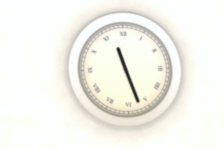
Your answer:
11:27
